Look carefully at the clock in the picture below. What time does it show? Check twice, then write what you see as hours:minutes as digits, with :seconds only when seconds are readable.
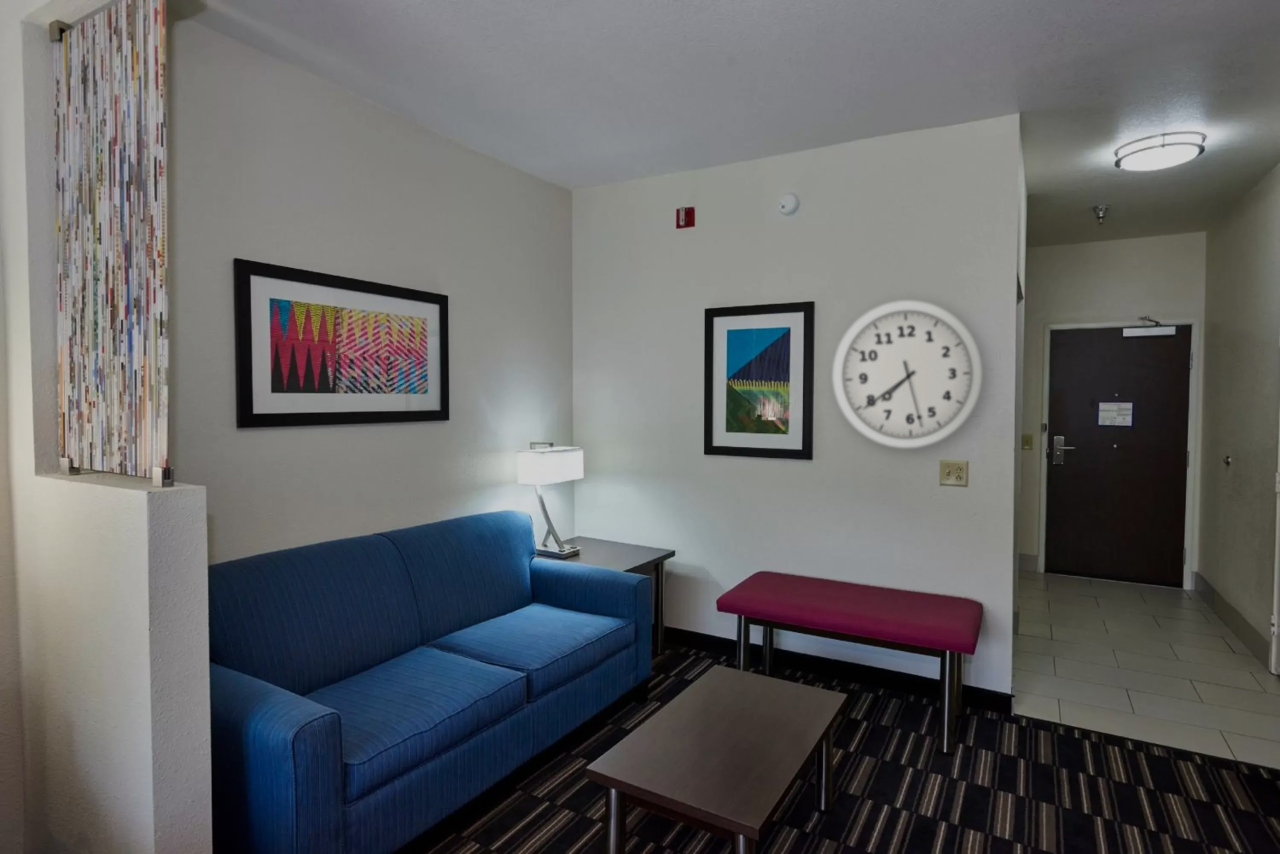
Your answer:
7:39:28
